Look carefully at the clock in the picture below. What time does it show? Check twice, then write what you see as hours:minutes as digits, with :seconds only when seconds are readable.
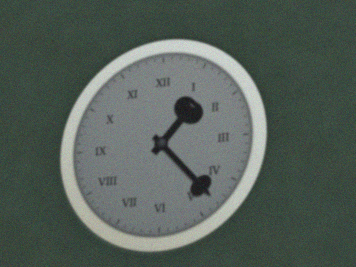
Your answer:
1:23
